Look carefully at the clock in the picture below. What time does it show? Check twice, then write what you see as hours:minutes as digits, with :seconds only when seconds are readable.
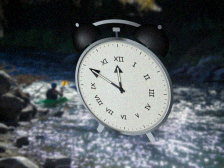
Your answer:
11:50
